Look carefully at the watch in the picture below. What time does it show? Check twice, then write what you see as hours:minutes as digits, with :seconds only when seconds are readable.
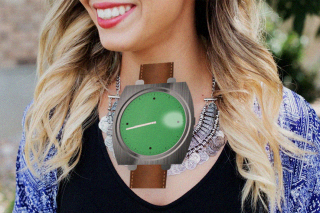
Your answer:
8:43
